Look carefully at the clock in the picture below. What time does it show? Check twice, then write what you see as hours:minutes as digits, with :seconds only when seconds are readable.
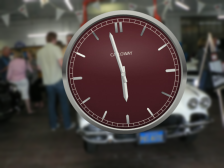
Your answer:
5:58
